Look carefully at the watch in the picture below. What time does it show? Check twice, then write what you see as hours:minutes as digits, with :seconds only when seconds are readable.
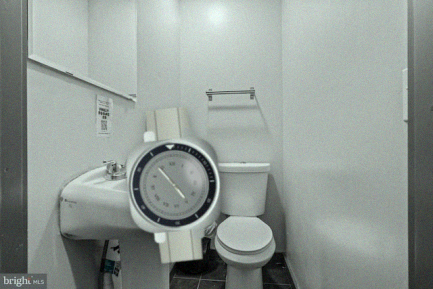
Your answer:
4:54
